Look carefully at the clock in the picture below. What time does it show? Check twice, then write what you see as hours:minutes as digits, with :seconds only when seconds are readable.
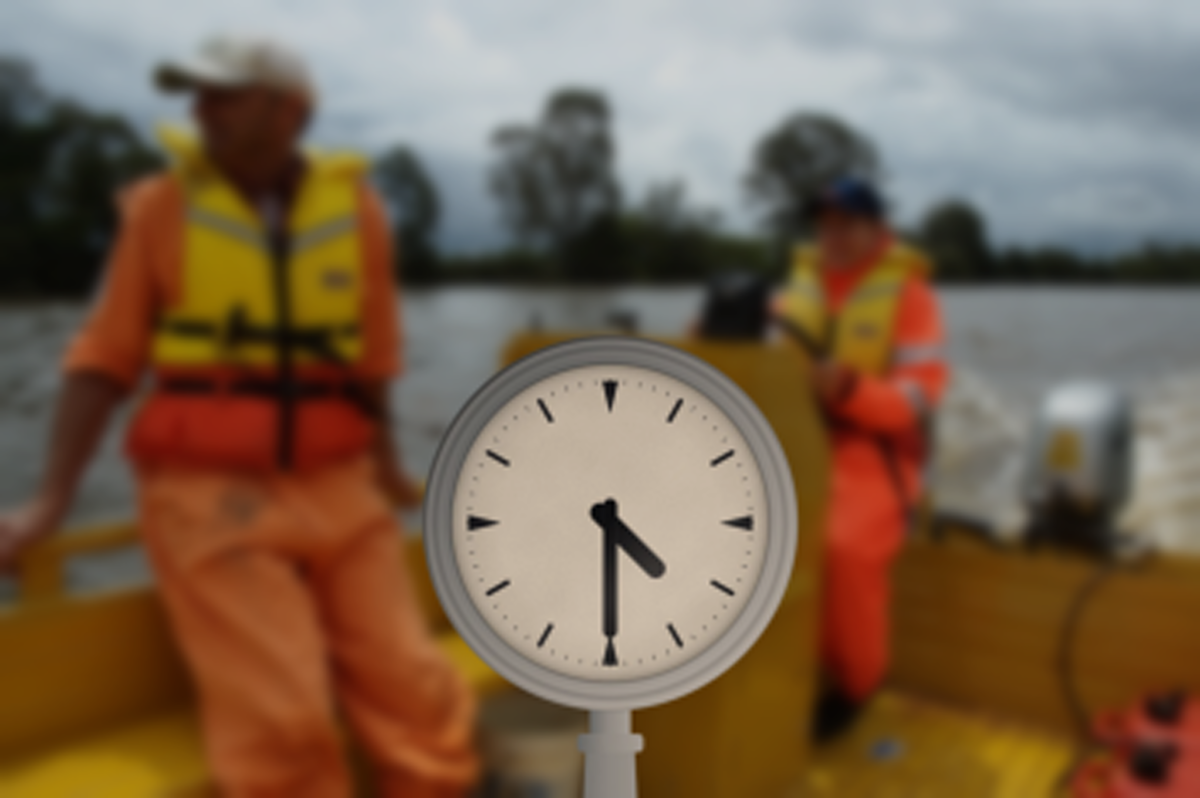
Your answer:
4:30
